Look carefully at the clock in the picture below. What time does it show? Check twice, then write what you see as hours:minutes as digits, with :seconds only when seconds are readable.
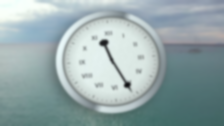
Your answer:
11:26
